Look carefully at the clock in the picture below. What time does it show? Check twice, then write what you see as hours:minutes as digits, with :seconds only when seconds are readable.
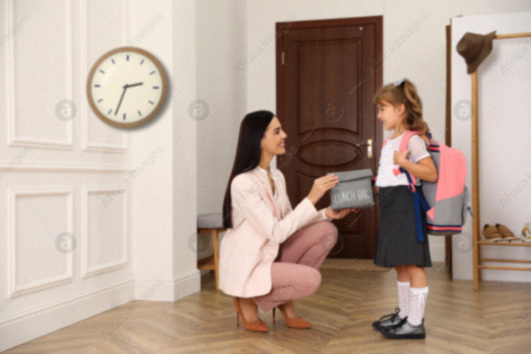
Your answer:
2:33
